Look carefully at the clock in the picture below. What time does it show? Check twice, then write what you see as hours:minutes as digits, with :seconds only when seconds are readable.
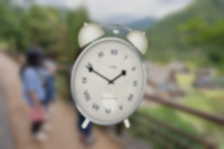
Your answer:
1:49
